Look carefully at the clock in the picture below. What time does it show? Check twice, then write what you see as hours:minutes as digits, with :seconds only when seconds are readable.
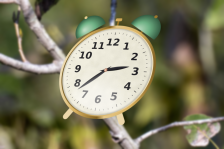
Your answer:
2:38
